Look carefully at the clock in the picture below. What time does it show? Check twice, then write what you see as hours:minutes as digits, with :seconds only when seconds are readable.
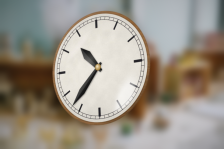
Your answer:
10:37
